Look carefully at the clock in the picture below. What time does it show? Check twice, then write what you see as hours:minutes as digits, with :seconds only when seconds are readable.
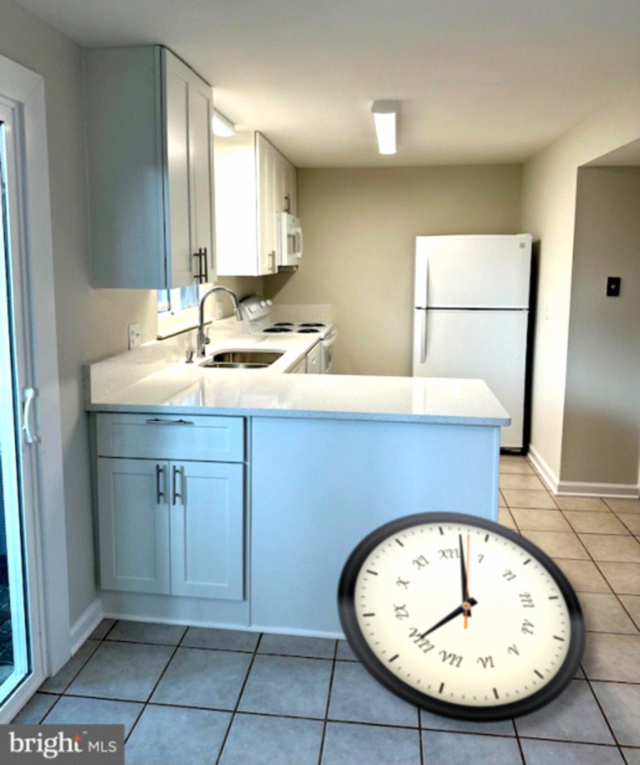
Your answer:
8:02:03
